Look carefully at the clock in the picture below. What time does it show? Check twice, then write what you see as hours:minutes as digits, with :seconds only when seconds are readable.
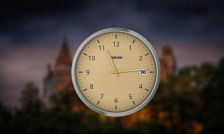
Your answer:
11:14
